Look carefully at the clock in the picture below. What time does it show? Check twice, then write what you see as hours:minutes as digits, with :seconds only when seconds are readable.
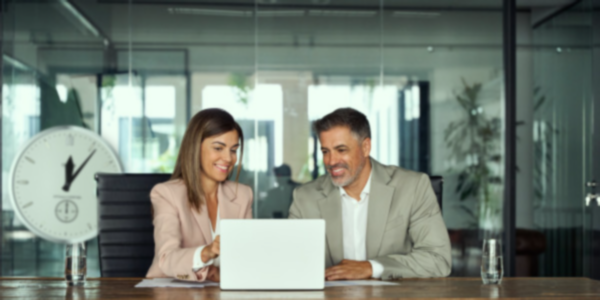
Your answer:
12:06
